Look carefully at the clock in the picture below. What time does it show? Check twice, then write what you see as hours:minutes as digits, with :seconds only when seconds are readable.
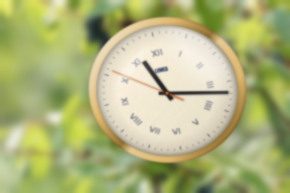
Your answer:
11:16:51
